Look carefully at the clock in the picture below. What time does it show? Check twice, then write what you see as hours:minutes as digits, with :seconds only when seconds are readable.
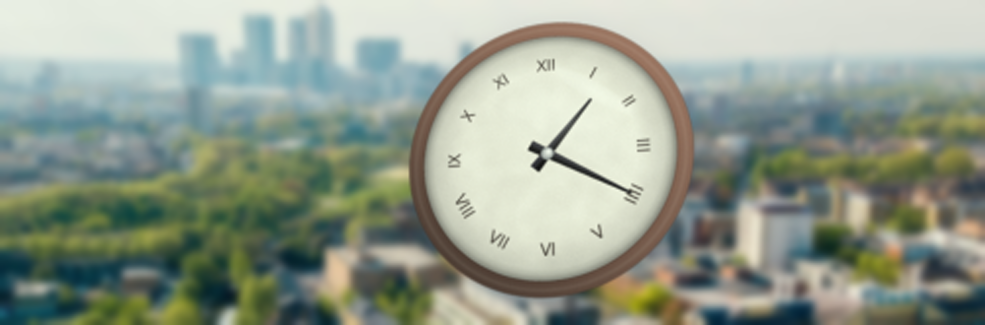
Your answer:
1:20
